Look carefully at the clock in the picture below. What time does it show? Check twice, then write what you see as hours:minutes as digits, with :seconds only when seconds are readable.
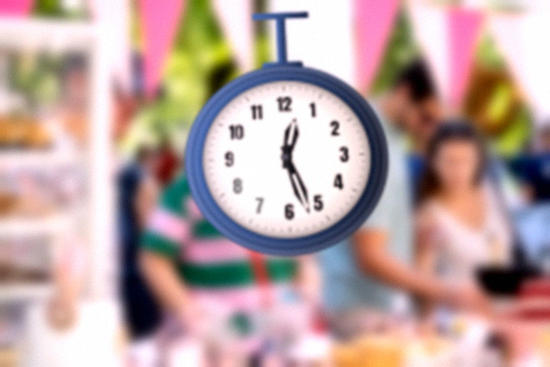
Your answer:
12:27
